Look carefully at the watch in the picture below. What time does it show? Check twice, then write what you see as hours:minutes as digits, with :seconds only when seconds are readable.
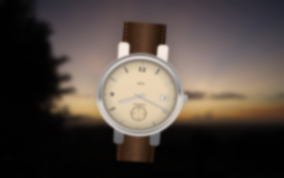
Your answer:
8:19
